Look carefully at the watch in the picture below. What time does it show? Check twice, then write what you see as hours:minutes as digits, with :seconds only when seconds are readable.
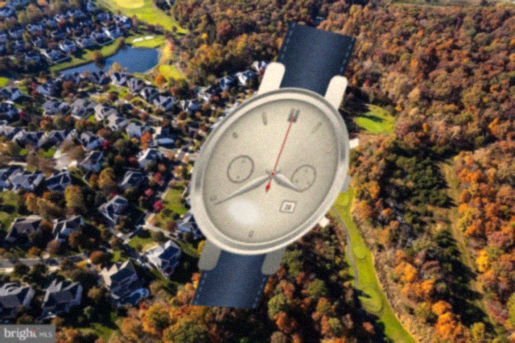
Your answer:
3:39
